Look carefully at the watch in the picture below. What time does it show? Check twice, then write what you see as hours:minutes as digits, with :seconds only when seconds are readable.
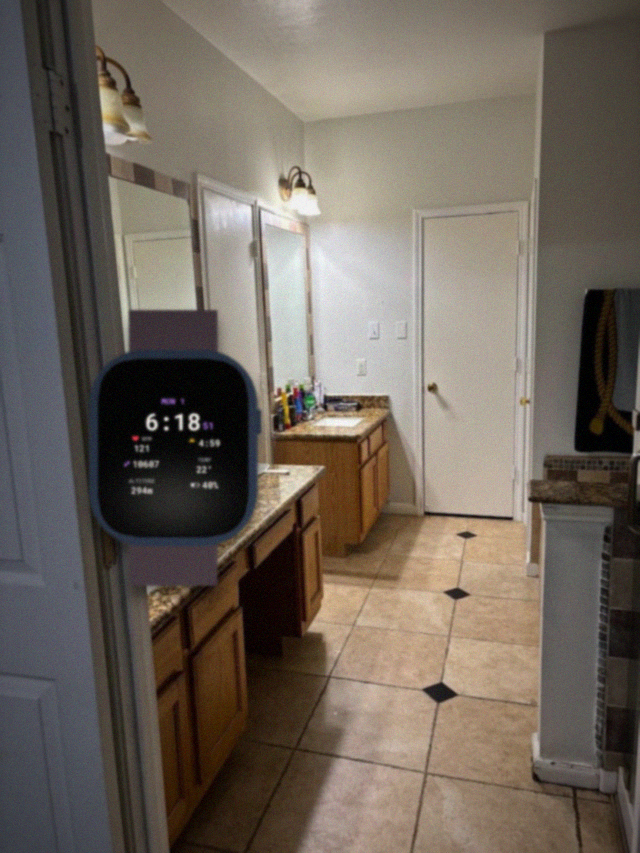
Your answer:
6:18
